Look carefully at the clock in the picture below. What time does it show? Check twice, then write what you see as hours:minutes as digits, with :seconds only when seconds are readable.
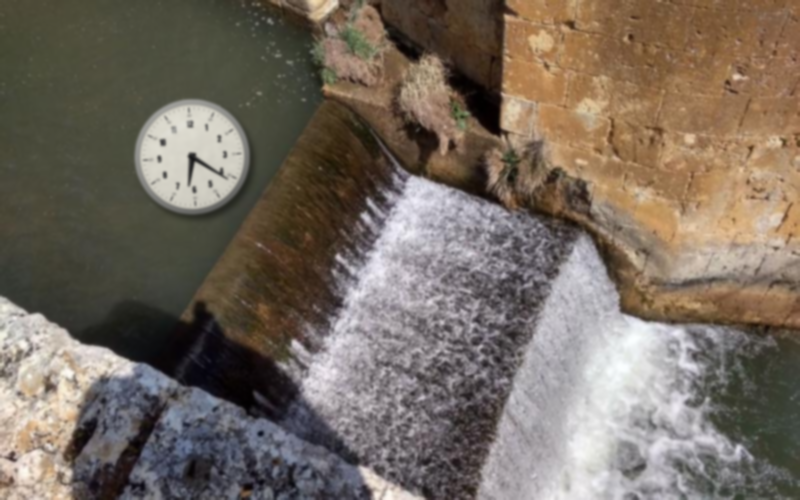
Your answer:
6:21
